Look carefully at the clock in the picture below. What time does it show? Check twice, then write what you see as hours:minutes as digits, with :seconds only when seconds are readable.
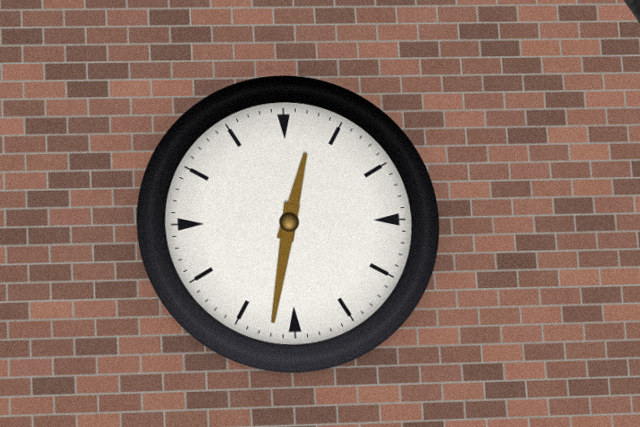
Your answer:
12:32
